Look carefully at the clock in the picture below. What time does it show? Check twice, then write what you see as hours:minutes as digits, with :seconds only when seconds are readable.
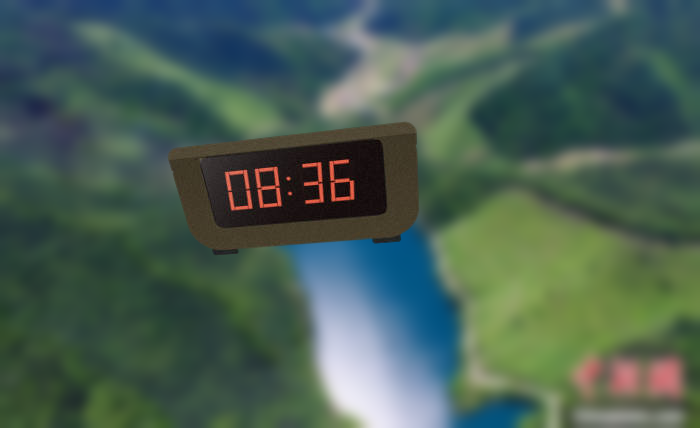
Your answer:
8:36
